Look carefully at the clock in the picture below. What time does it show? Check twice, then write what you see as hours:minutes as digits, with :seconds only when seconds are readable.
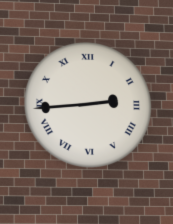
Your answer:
2:44
